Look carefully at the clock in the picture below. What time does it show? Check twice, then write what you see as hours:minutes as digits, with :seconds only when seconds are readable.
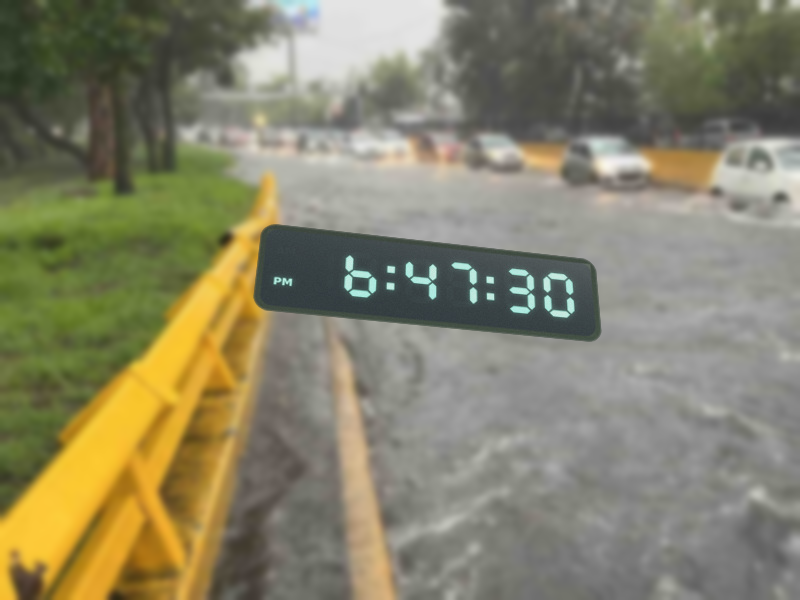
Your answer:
6:47:30
